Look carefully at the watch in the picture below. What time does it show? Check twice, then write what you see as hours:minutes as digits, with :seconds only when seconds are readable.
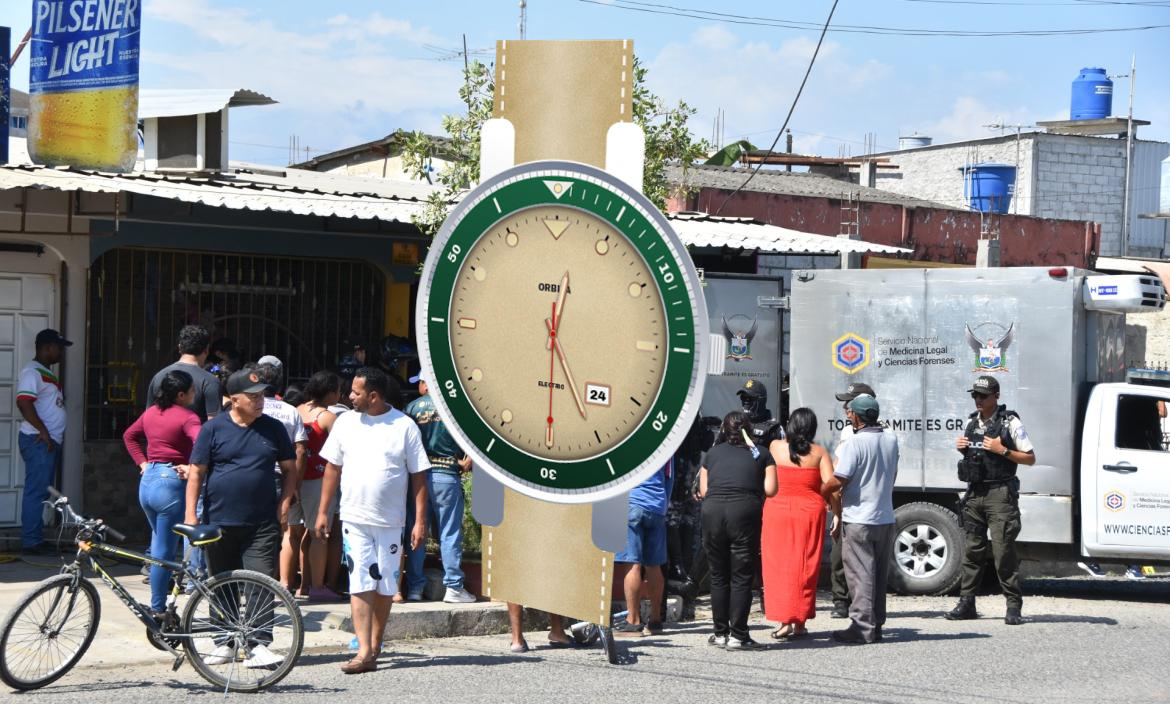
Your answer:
12:25:30
